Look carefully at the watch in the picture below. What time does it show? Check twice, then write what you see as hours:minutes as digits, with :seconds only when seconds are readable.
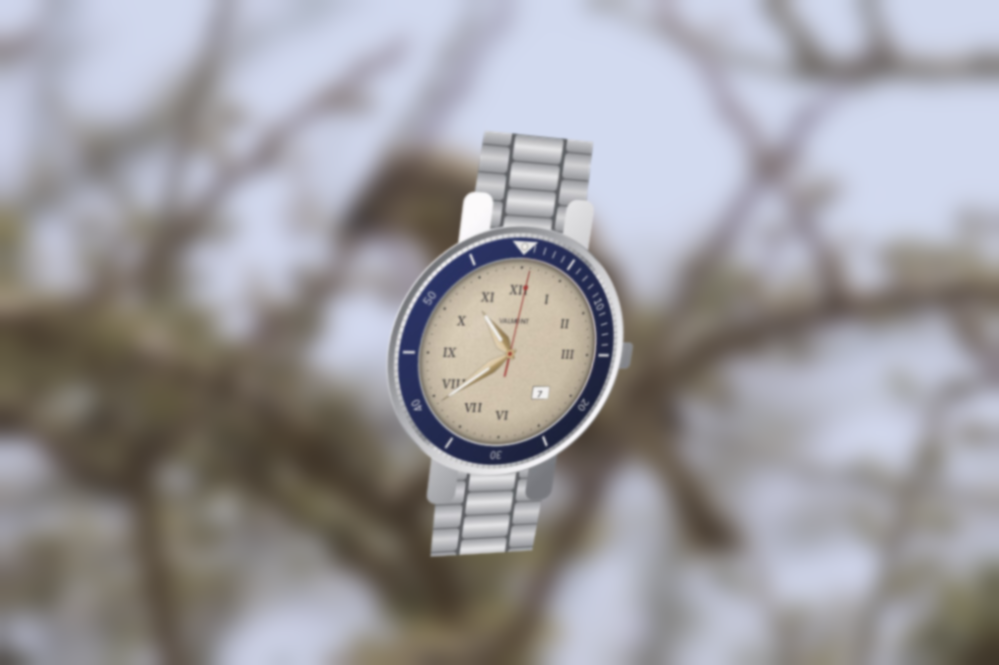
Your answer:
10:39:01
